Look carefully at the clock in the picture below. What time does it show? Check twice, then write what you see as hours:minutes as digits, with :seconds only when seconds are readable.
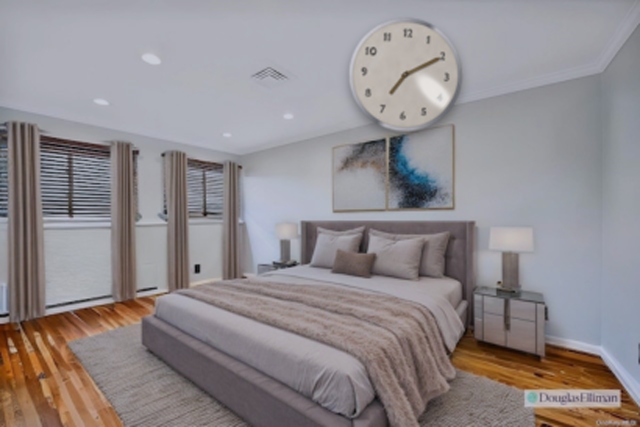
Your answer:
7:10
